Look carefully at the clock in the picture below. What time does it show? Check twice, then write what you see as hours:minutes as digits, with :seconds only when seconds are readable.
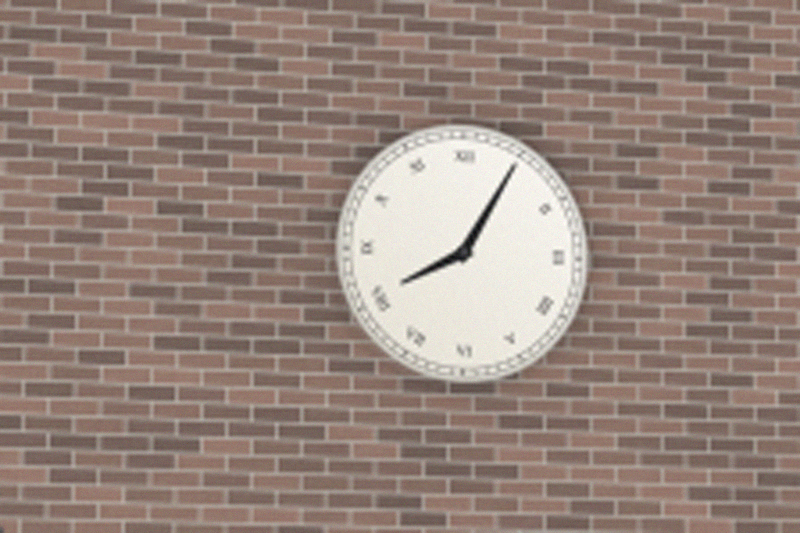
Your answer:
8:05
